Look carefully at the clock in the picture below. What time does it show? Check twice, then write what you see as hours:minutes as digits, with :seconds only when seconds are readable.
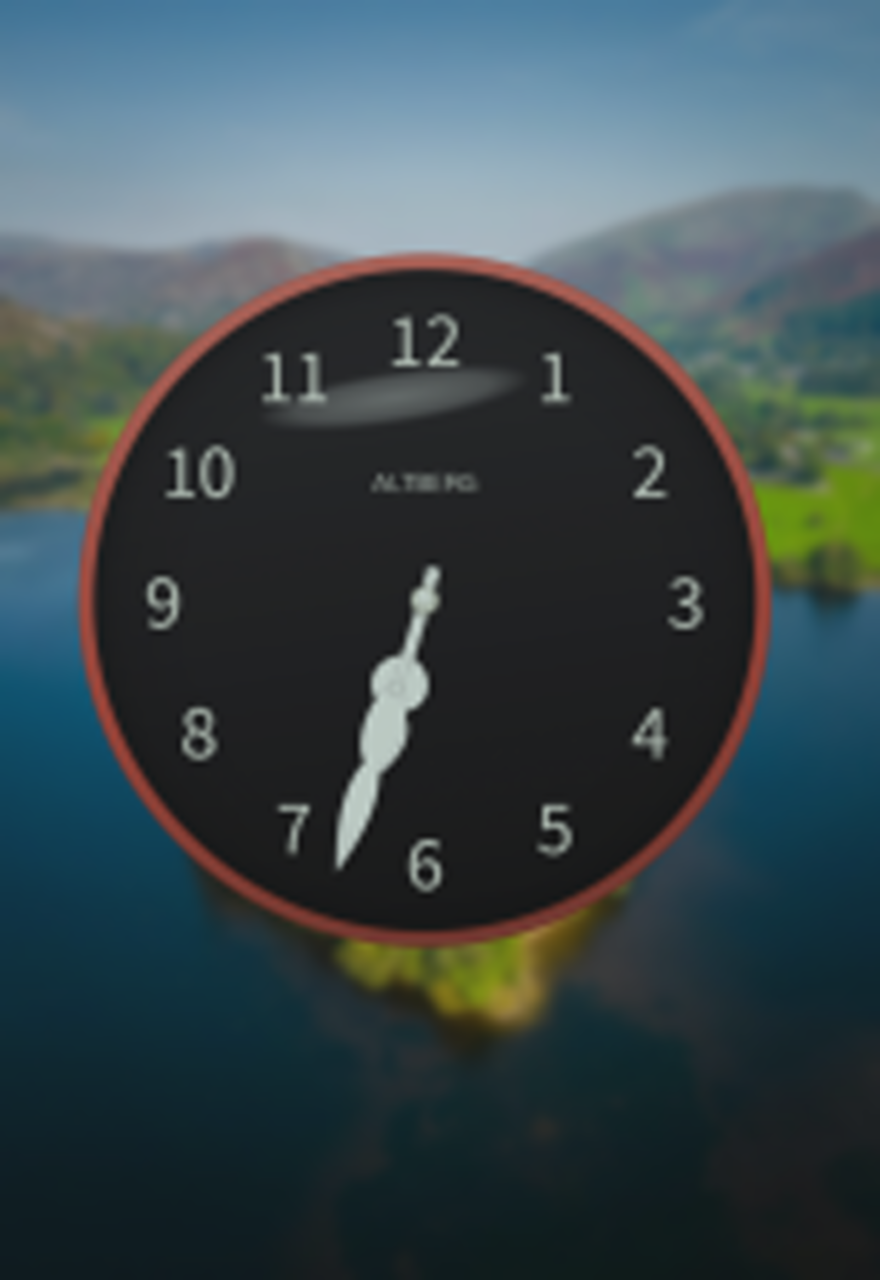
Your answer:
6:33
